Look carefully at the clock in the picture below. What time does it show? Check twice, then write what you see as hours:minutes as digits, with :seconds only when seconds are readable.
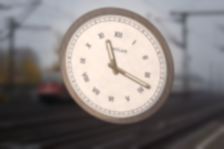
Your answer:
11:18
